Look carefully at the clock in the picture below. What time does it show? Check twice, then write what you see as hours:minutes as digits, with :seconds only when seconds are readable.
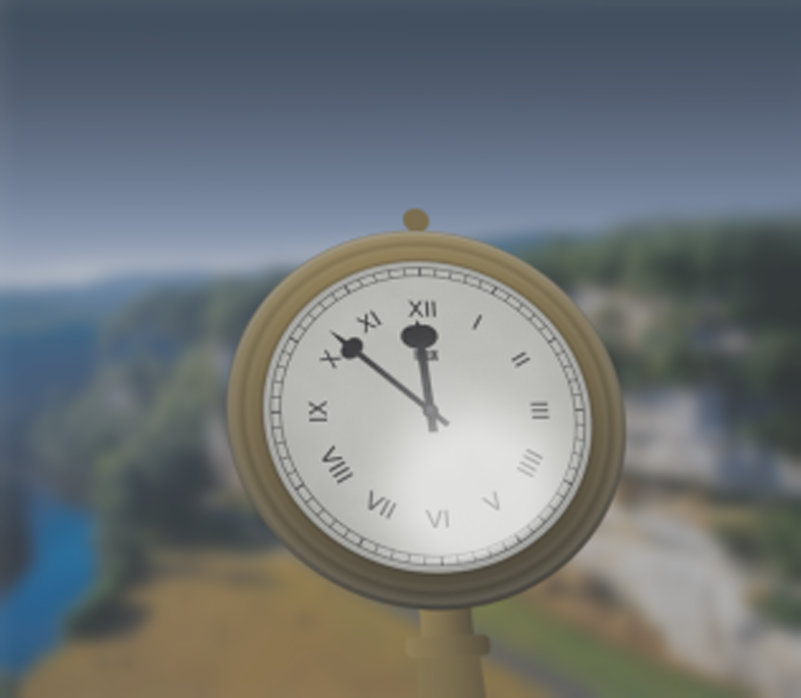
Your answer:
11:52
